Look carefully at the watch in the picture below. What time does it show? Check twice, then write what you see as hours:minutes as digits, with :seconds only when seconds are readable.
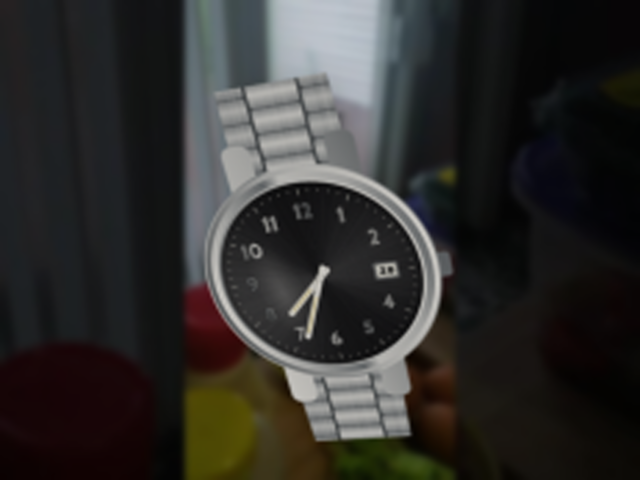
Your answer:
7:34
